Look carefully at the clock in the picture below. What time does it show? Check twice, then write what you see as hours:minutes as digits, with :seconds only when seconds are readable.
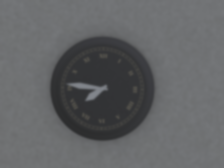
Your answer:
7:46
